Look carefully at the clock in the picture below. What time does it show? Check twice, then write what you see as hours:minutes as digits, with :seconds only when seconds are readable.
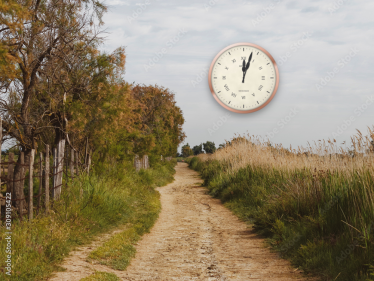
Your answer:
12:03
